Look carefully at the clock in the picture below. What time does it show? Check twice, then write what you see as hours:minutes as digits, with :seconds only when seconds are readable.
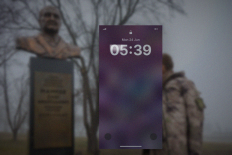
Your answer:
5:39
